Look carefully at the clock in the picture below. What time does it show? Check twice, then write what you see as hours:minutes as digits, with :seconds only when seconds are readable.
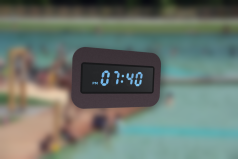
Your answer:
7:40
